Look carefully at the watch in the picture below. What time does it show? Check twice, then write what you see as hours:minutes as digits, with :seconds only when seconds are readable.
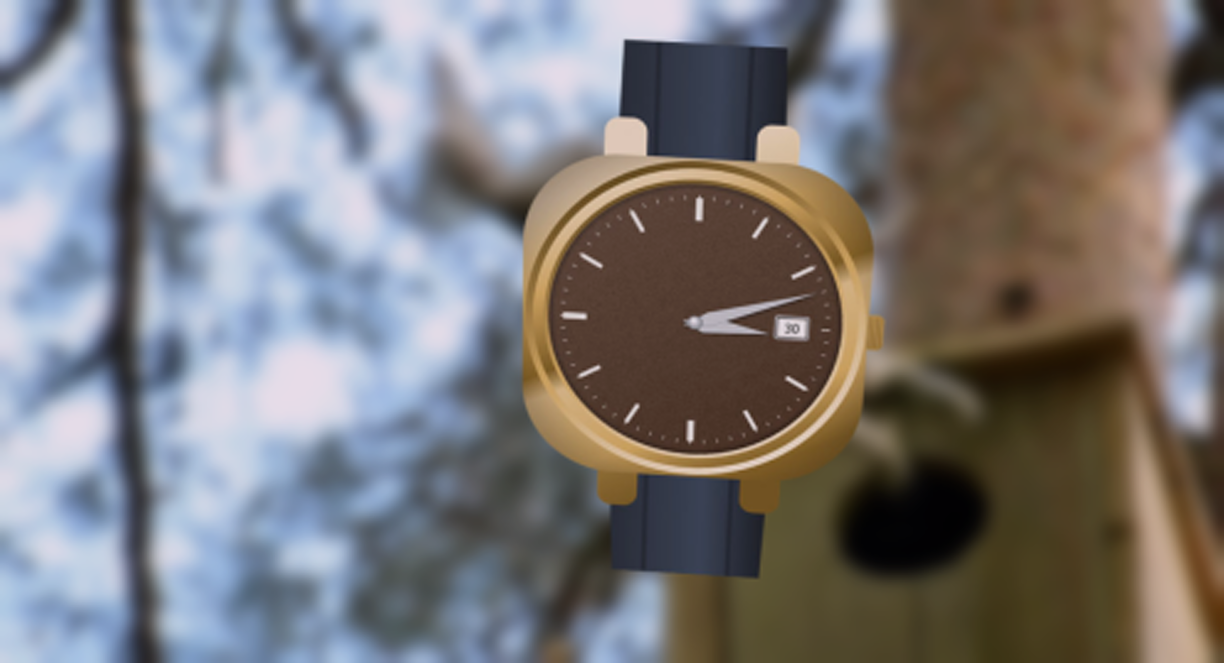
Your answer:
3:12
